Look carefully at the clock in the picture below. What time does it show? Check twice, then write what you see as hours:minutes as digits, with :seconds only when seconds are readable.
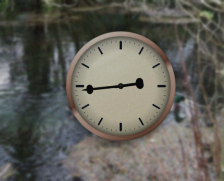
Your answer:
2:44
